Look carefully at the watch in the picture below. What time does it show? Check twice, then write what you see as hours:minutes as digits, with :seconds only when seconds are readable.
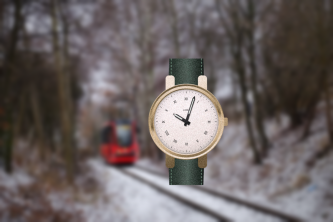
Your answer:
10:03
